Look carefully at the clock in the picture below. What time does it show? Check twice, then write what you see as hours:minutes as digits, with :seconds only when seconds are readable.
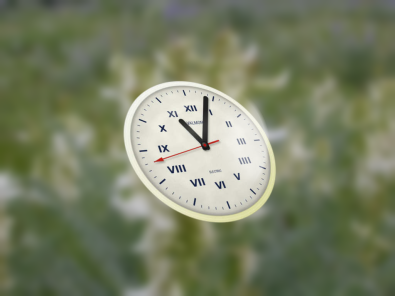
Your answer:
11:03:43
